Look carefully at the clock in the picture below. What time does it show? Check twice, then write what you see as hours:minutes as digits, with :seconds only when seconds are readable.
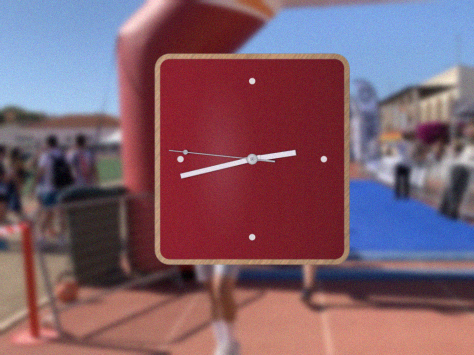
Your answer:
2:42:46
